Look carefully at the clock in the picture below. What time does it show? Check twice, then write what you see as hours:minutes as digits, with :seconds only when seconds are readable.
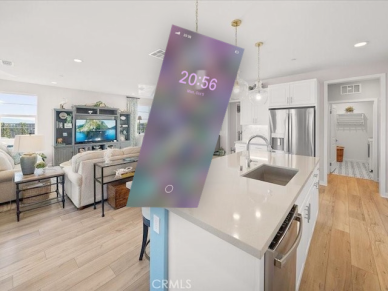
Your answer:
20:56
